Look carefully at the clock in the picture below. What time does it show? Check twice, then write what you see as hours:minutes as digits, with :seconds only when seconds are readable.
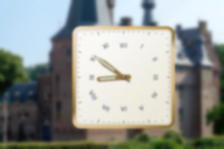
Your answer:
8:51
